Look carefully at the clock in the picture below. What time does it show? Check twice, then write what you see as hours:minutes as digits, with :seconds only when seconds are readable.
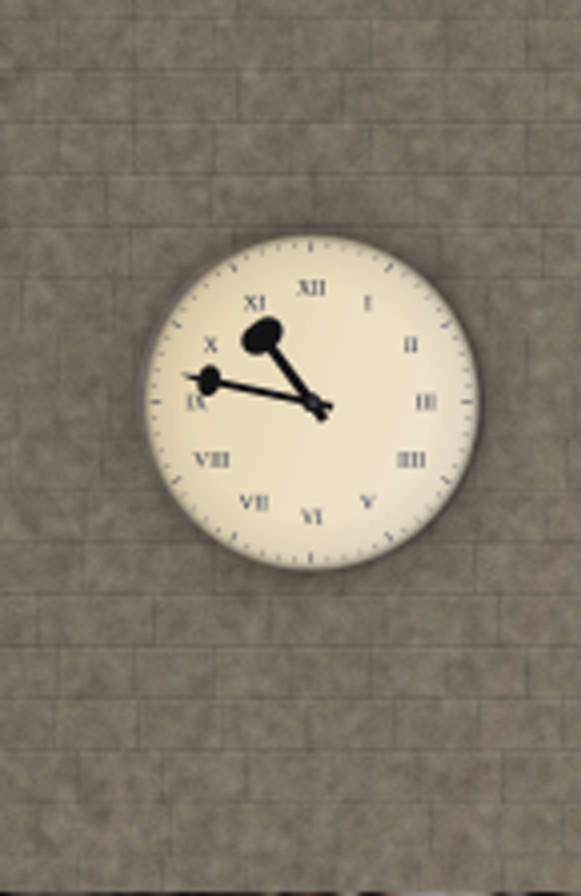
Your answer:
10:47
